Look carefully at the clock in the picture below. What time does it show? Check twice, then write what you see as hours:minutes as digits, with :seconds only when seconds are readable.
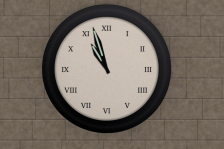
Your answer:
10:57
